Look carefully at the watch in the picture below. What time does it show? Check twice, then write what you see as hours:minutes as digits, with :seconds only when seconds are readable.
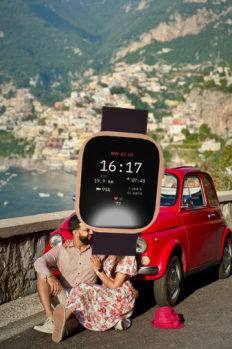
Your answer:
16:17
